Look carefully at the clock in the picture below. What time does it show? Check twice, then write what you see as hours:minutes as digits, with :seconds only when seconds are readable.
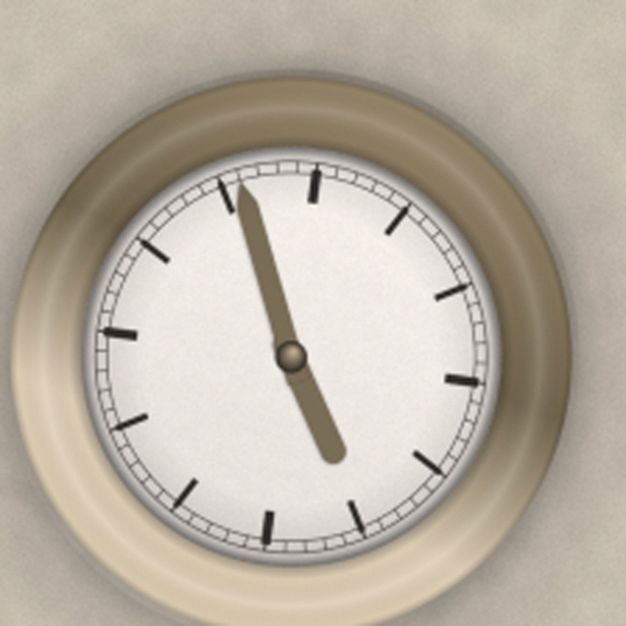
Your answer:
4:56
